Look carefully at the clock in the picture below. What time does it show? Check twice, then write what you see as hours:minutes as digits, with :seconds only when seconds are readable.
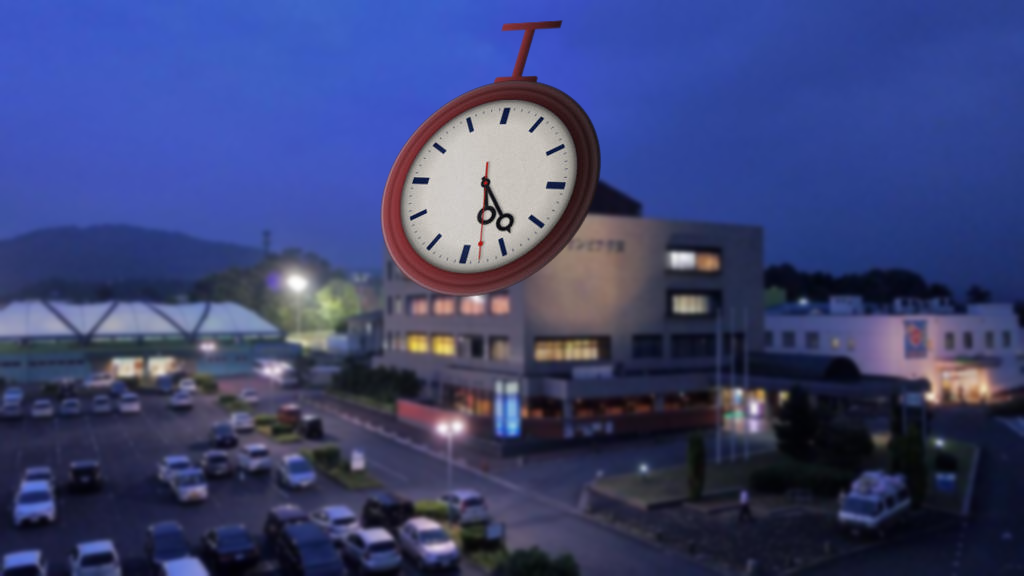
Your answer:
5:23:28
